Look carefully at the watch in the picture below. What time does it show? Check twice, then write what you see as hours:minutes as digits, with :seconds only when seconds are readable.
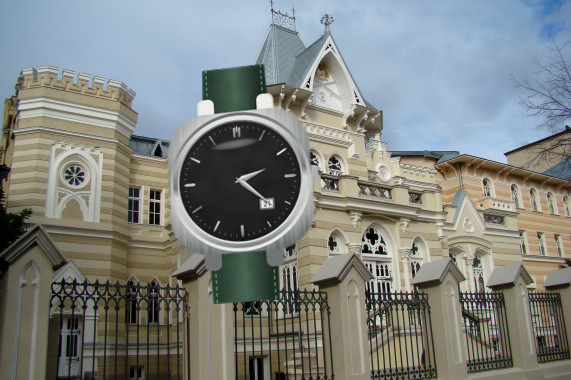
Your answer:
2:22
